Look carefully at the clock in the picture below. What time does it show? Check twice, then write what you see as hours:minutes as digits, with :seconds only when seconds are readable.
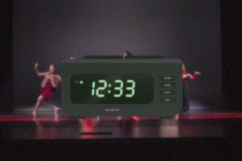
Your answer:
12:33
